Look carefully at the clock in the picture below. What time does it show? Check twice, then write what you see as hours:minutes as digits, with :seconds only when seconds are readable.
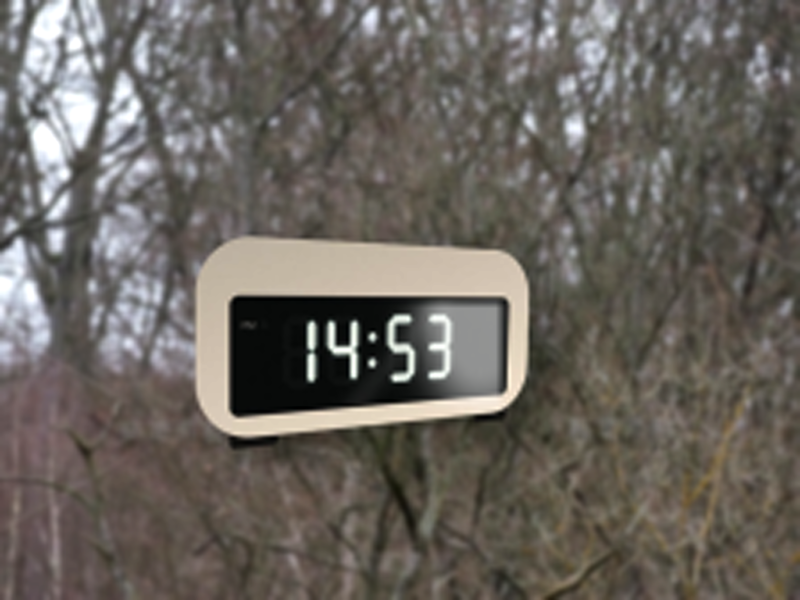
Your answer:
14:53
